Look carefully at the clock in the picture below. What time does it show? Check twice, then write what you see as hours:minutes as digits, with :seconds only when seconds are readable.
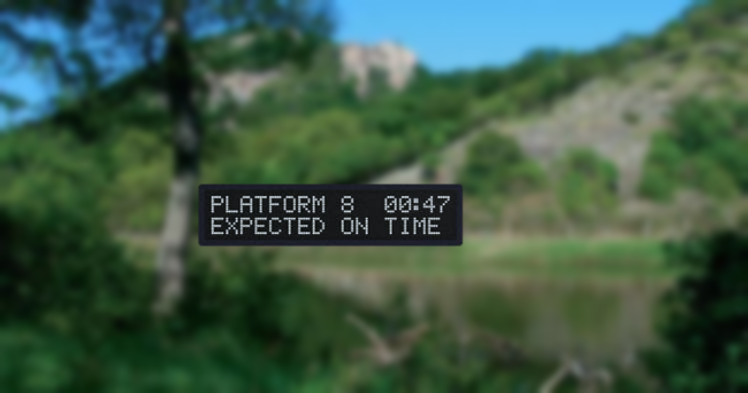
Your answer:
0:47
